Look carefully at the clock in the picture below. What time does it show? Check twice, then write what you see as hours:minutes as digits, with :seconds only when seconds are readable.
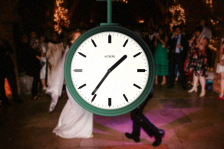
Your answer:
1:36
